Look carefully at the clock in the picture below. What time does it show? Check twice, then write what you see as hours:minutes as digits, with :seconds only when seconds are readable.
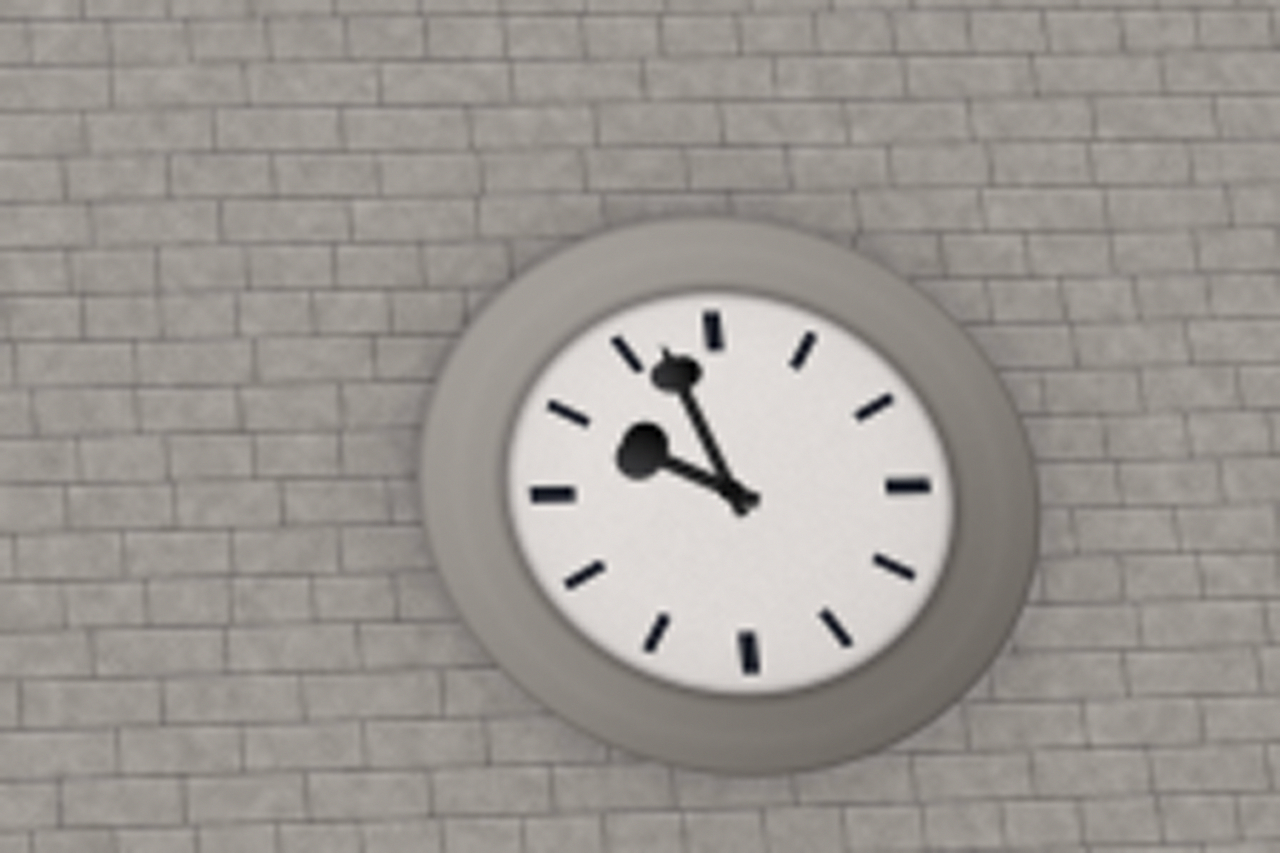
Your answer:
9:57
